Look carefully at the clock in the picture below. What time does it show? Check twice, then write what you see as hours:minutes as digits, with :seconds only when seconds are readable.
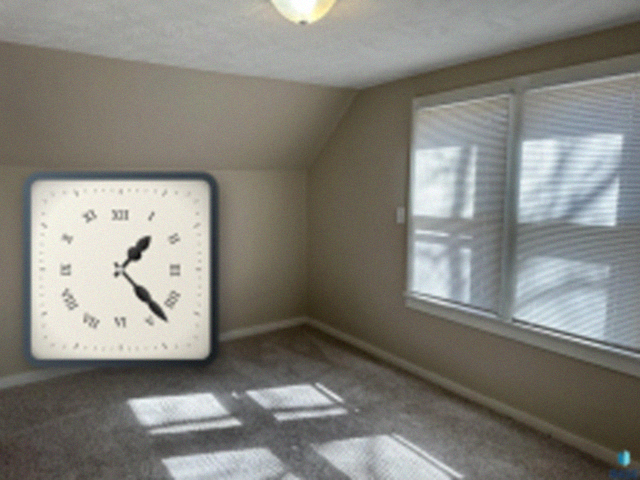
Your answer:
1:23
